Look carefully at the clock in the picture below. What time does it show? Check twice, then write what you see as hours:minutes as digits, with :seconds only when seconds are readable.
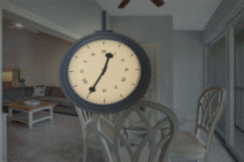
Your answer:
12:35
